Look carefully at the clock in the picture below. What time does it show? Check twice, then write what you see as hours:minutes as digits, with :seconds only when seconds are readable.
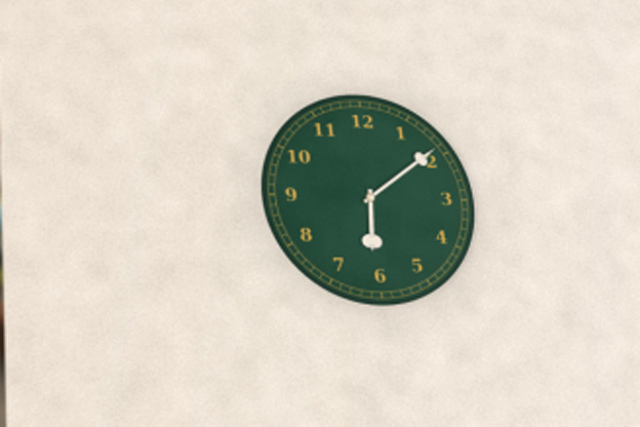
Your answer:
6:09
